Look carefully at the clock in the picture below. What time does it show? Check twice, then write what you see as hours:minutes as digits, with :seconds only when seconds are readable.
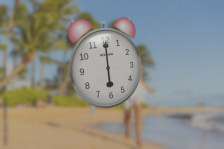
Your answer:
6:00
